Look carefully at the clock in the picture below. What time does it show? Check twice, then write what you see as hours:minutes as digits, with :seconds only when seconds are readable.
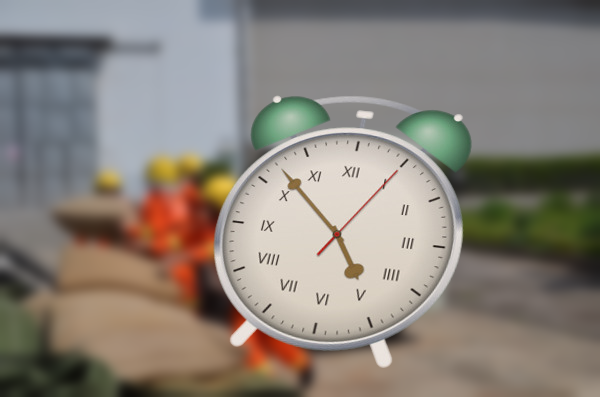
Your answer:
4:52:05
